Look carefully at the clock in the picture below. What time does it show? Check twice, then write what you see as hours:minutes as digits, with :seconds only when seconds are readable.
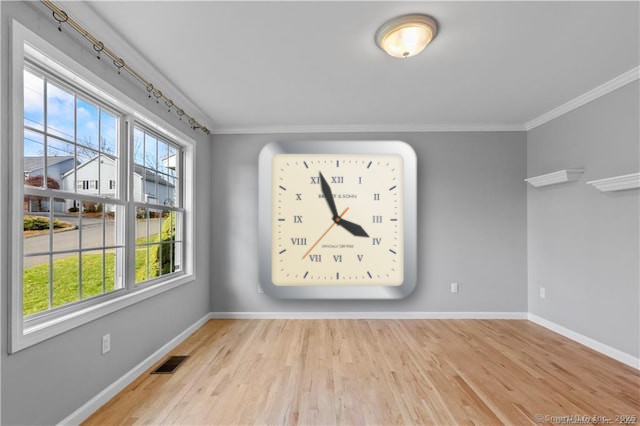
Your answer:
3:56:37
